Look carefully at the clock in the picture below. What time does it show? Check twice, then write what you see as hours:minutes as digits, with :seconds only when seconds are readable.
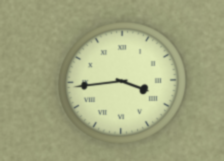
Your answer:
3:44
